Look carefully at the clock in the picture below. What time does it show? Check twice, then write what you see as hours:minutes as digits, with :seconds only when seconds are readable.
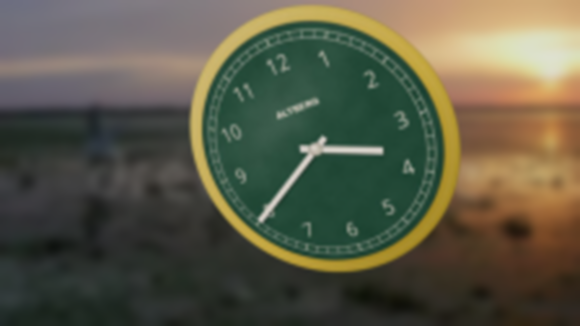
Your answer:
3:40
